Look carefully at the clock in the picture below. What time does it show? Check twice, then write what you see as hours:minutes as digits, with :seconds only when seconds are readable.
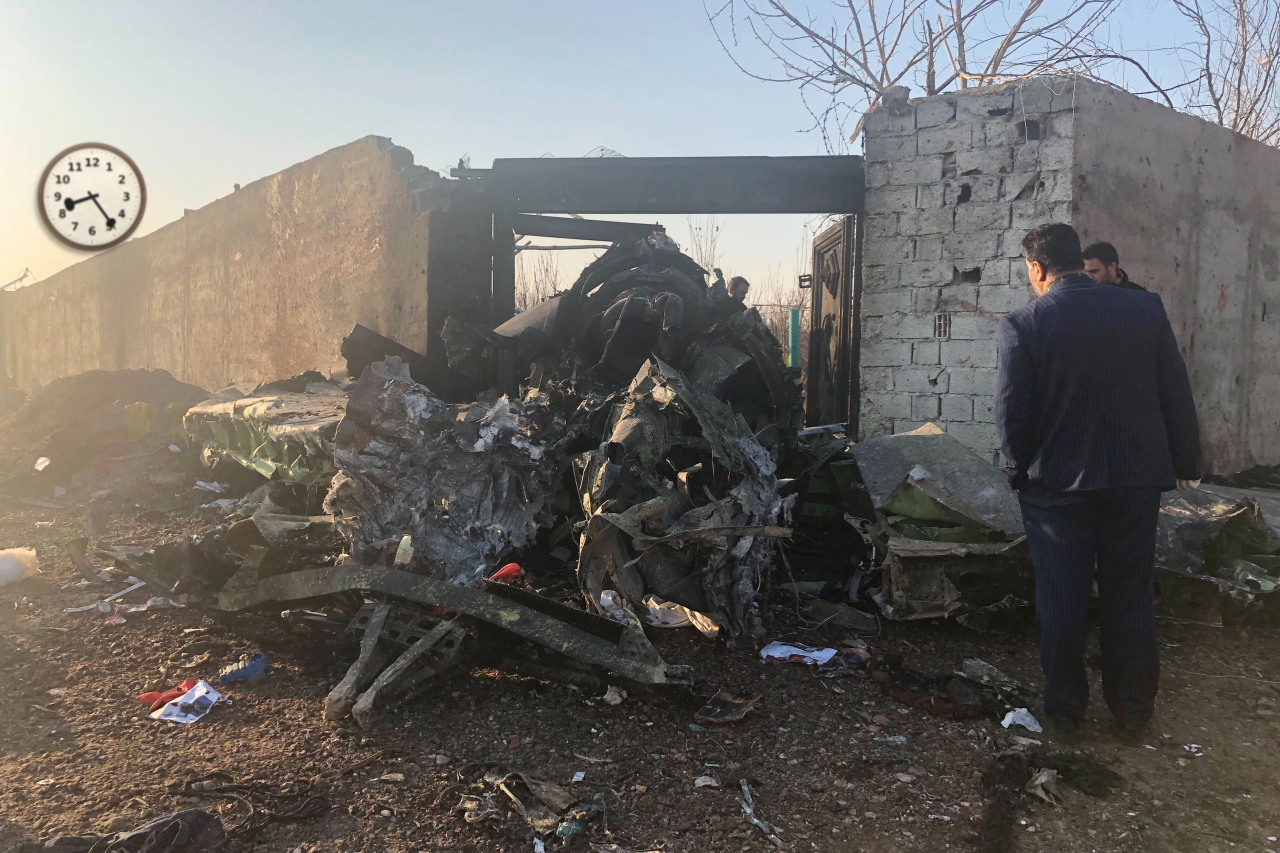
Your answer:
8:24
